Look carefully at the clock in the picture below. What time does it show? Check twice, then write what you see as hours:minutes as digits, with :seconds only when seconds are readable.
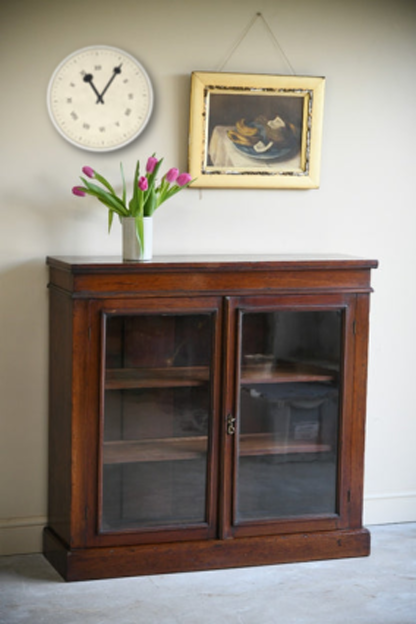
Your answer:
11:06
